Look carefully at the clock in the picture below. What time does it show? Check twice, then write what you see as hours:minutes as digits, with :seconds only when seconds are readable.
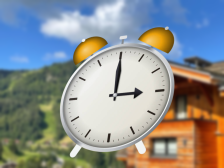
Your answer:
3:00
